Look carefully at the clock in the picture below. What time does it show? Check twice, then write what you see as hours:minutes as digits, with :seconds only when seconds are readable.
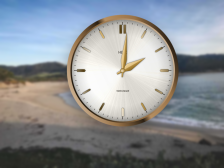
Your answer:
2:01
